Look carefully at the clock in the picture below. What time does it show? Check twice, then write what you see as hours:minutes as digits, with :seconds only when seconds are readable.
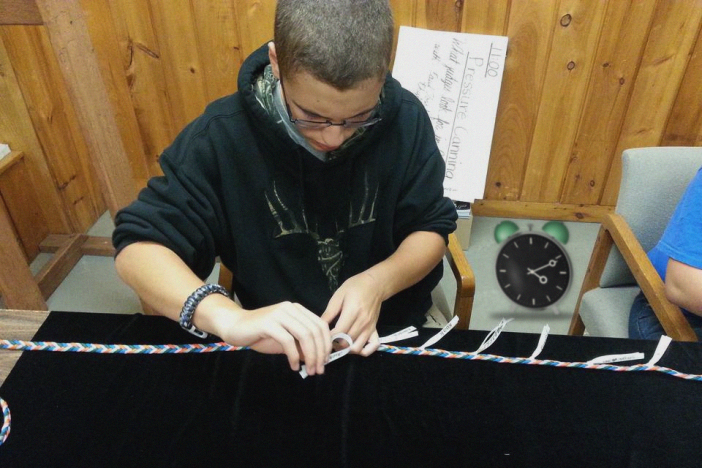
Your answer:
4:11
